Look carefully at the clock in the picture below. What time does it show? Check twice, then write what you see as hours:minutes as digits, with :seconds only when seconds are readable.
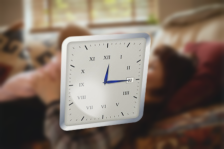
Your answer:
12:15
